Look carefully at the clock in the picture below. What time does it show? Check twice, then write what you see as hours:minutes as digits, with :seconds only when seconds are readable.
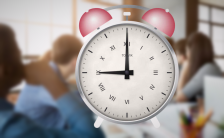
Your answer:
9:00
